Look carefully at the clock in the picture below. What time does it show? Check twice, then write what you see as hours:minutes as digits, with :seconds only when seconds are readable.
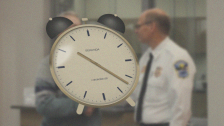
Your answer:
10:22
